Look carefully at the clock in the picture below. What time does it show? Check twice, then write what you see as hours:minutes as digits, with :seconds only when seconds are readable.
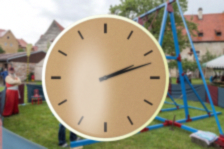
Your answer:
2:12
